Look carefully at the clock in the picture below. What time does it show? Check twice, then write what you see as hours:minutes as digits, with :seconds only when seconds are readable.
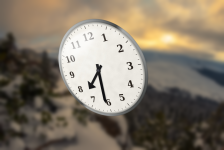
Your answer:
7:31
